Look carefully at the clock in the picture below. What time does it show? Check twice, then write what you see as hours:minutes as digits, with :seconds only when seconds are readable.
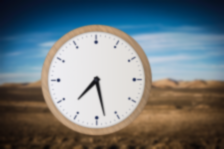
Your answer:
7:28
